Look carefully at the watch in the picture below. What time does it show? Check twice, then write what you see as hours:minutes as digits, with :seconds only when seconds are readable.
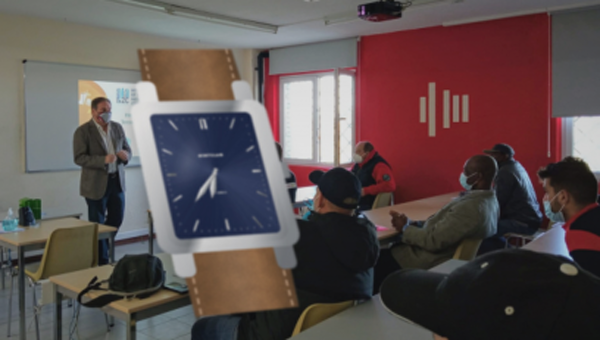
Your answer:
6:37
